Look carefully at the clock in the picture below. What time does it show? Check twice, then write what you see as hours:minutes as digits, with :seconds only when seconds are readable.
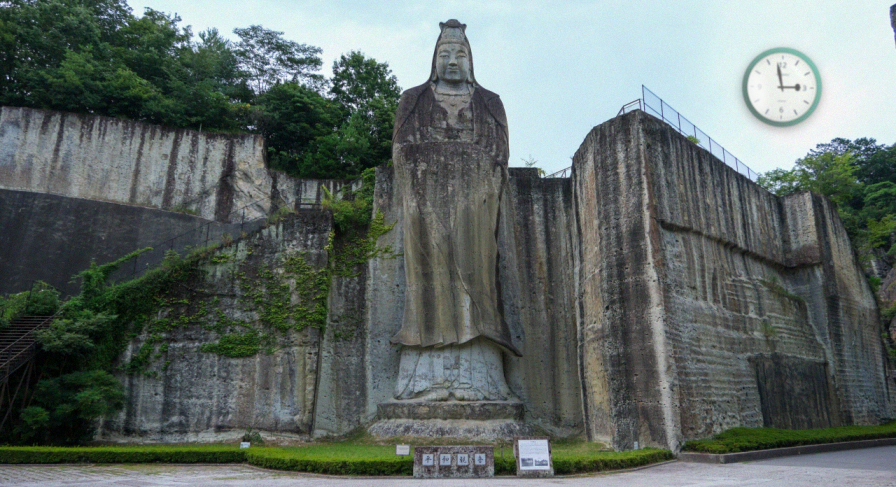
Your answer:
2:58
